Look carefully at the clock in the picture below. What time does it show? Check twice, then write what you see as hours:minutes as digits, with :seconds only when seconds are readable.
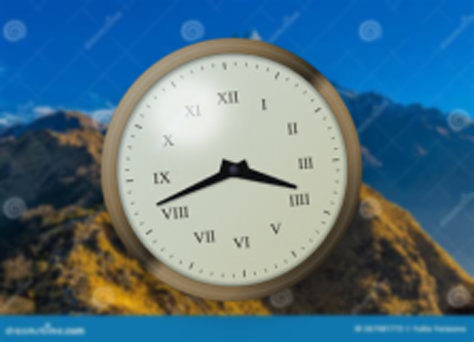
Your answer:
3:42
